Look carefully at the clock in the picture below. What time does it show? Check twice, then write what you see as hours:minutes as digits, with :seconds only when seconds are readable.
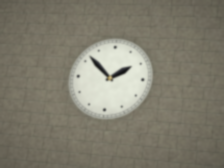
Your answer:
1:52
